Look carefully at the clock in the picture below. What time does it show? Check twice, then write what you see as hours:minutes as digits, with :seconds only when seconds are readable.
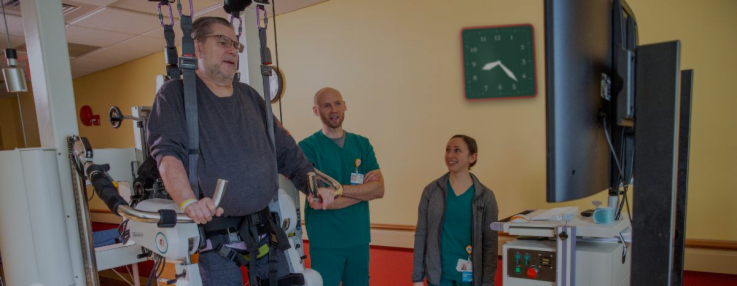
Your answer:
8:23
